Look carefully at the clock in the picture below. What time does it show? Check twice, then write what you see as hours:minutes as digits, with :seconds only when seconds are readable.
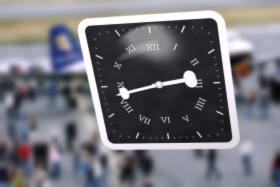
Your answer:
2:43
